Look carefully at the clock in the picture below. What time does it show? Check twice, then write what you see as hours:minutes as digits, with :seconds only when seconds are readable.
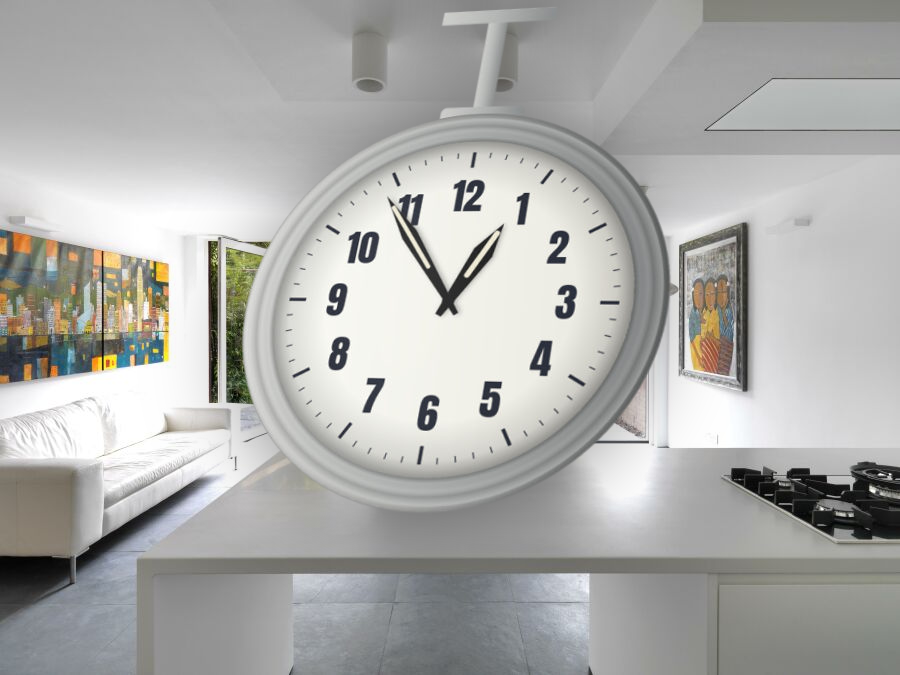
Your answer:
12:54
